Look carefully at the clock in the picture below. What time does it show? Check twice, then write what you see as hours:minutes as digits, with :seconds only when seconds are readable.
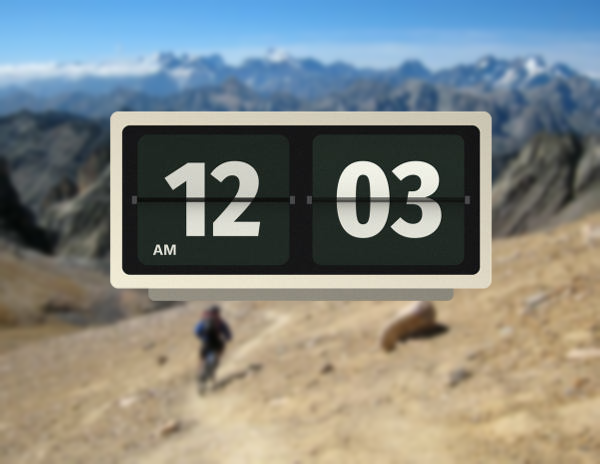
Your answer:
12:03
